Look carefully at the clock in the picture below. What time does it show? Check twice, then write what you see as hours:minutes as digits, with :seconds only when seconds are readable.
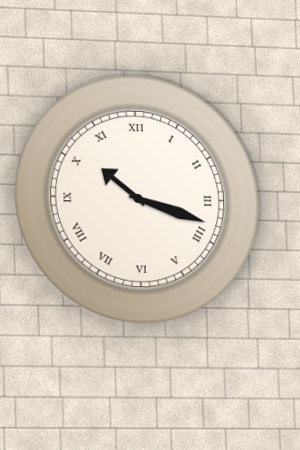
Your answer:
10:18
